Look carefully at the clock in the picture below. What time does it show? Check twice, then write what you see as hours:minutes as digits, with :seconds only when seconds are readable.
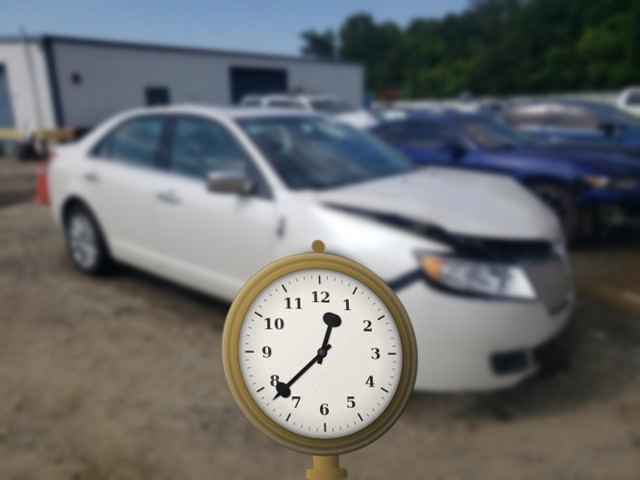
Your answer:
12:38
